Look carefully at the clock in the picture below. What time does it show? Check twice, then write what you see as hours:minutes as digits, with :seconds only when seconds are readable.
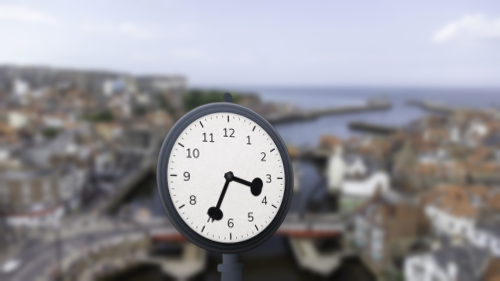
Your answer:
3:34
